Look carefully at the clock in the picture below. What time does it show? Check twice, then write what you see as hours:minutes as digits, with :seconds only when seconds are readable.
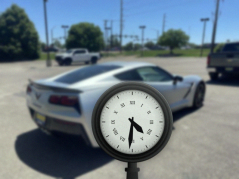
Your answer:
4:31
